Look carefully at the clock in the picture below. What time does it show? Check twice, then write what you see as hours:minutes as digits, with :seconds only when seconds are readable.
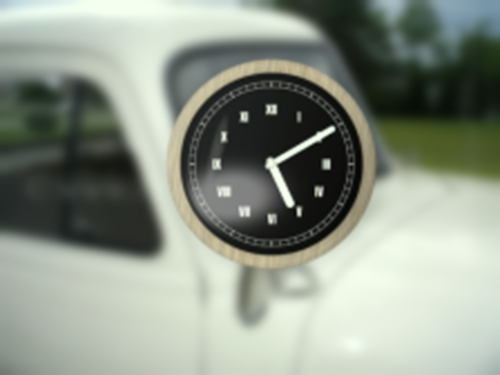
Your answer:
5:10
